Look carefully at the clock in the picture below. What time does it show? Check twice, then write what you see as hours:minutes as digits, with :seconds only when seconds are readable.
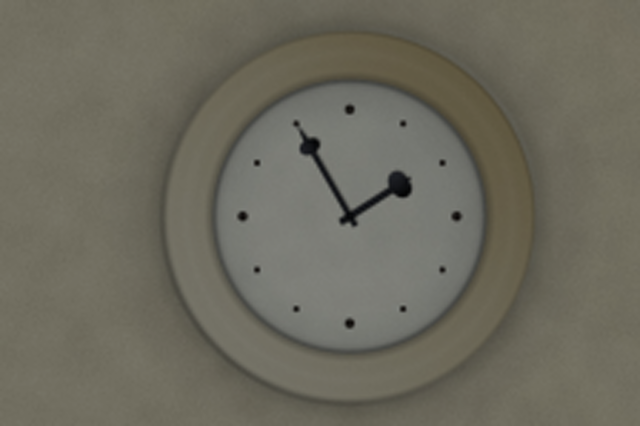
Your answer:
1:55
